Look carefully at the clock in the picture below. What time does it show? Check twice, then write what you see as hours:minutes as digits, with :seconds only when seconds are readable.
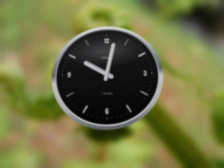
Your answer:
10:02
